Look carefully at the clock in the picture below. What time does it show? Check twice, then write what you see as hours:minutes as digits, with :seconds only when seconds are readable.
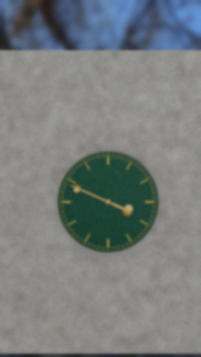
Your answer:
3:49
